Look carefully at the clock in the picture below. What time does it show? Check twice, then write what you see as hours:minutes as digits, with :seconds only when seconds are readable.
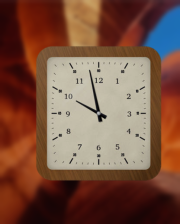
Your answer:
9:58
